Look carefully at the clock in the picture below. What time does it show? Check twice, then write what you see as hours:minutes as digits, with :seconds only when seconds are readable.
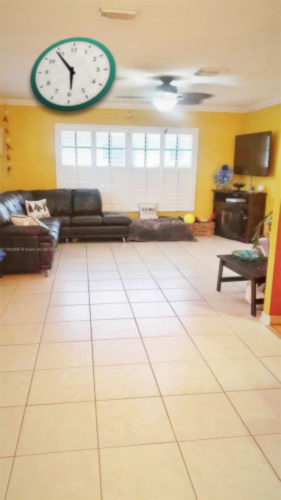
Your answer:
5:54
